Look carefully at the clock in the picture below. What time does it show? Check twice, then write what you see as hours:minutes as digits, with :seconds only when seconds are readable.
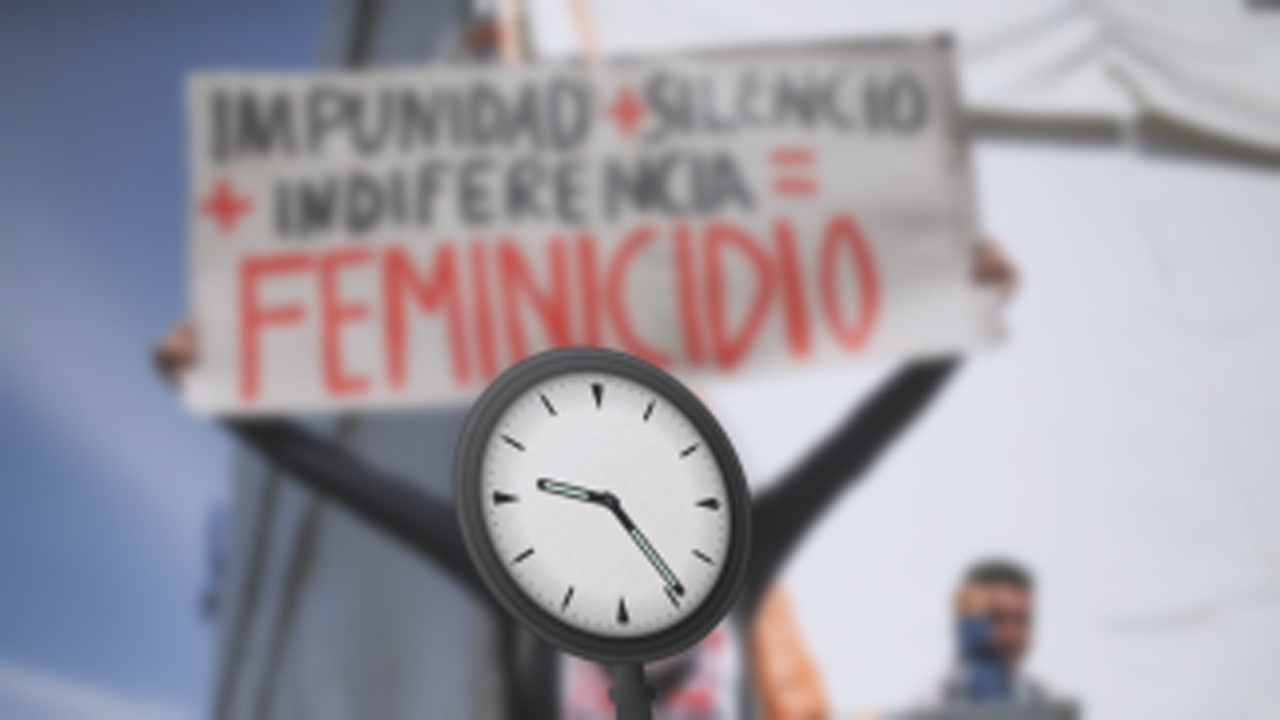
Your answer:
9:24
